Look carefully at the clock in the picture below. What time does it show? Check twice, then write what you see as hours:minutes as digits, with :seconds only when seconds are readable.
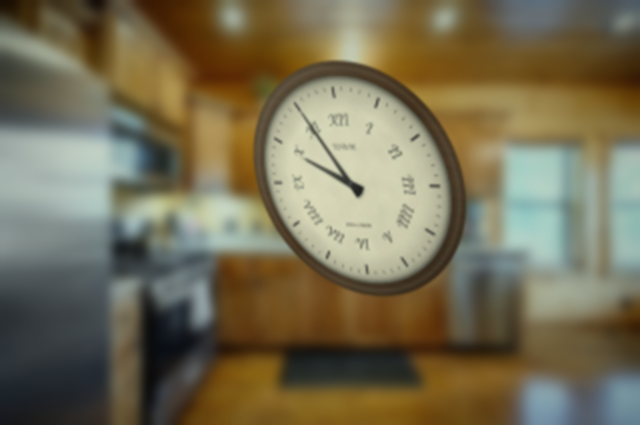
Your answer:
9:55
